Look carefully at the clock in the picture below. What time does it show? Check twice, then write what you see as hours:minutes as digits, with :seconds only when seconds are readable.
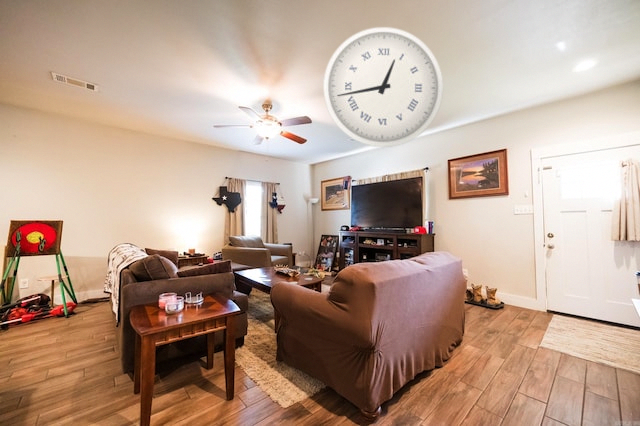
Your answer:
12:43
